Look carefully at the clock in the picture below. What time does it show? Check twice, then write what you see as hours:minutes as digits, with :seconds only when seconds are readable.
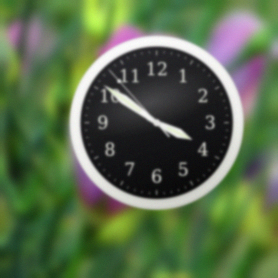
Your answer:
3:50:53
